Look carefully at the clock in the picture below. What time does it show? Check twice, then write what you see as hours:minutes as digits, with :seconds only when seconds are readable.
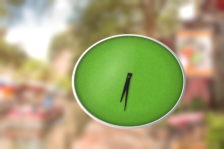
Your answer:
6:31
